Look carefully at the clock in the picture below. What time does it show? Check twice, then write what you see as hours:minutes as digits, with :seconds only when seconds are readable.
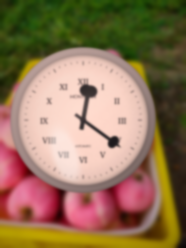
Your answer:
12:21
